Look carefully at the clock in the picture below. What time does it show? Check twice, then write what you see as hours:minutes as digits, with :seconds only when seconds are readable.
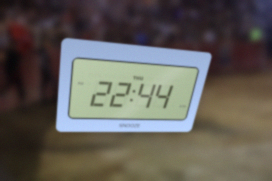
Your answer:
22:44
